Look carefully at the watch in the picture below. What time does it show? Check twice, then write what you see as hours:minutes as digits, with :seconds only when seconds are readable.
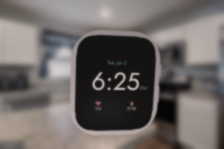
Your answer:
6:25
